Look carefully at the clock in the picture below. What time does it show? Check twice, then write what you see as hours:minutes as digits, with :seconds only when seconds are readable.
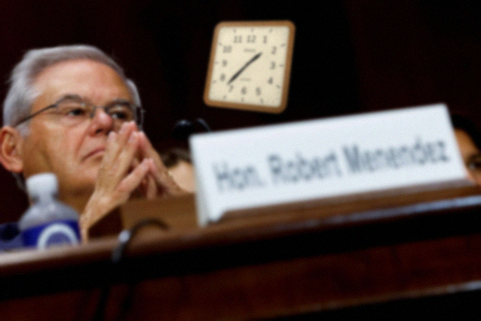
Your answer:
1:37
